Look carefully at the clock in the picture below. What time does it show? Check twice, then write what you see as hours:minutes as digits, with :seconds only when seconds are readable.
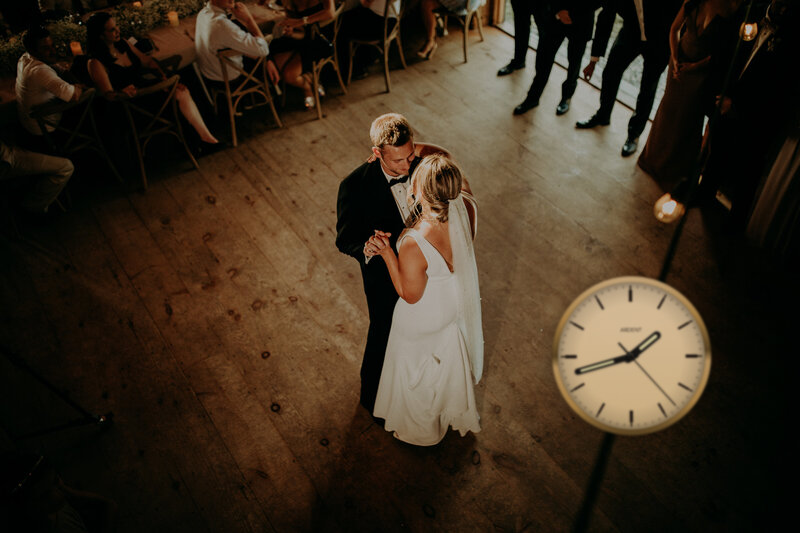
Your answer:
1:42:23
